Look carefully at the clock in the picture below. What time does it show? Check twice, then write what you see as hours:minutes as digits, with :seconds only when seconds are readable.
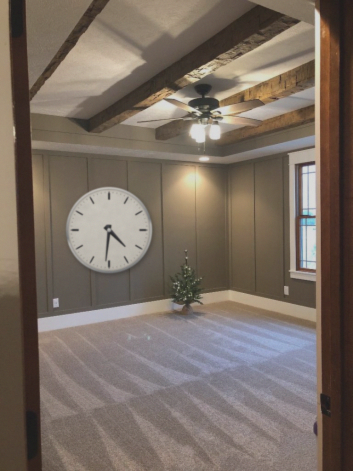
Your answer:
4:31
